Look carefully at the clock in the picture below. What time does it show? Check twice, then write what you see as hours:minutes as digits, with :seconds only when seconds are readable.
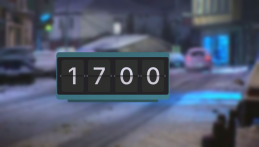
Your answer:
17:00
